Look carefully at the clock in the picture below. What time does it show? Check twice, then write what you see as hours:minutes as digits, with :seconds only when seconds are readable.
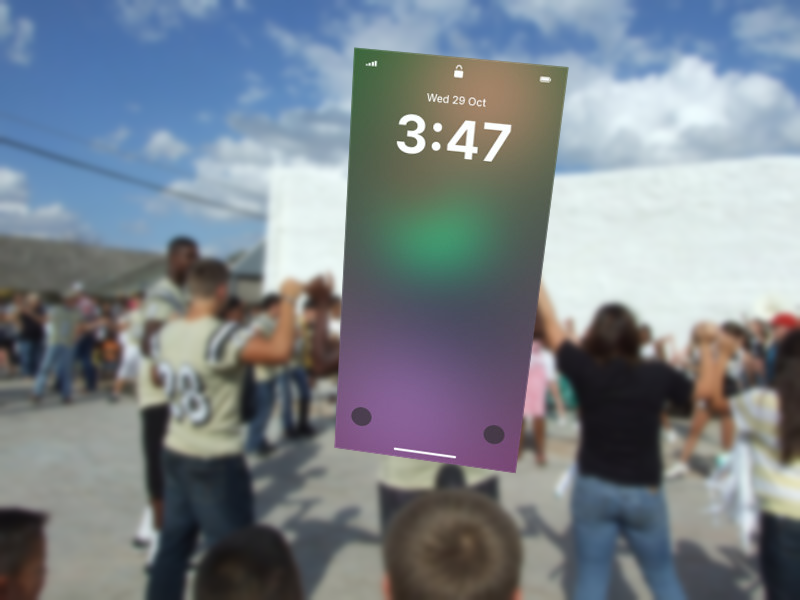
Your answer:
3:47
